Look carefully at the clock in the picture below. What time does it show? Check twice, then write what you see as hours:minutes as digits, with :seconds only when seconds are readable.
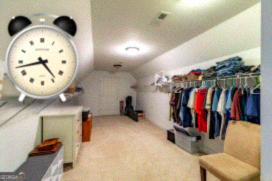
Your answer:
4:43
